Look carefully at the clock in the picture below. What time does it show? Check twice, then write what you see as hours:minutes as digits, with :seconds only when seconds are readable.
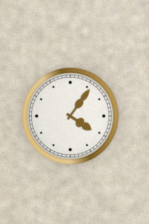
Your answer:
4:06
